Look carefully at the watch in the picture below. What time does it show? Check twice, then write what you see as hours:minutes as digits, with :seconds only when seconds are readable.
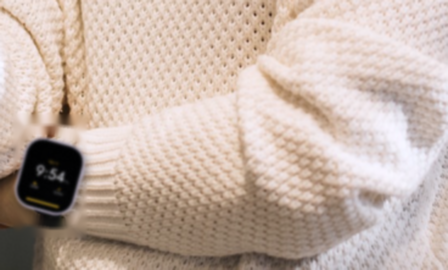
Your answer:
9:54
